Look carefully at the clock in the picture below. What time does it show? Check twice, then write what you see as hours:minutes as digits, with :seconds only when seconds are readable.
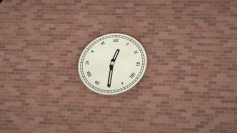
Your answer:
12:30
